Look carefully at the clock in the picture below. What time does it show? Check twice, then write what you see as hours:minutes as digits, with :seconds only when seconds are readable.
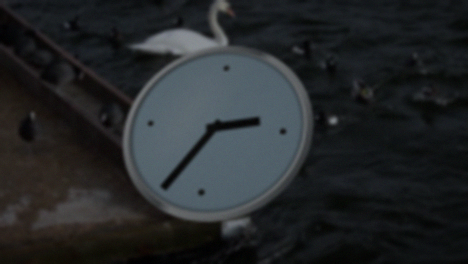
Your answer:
2:35
